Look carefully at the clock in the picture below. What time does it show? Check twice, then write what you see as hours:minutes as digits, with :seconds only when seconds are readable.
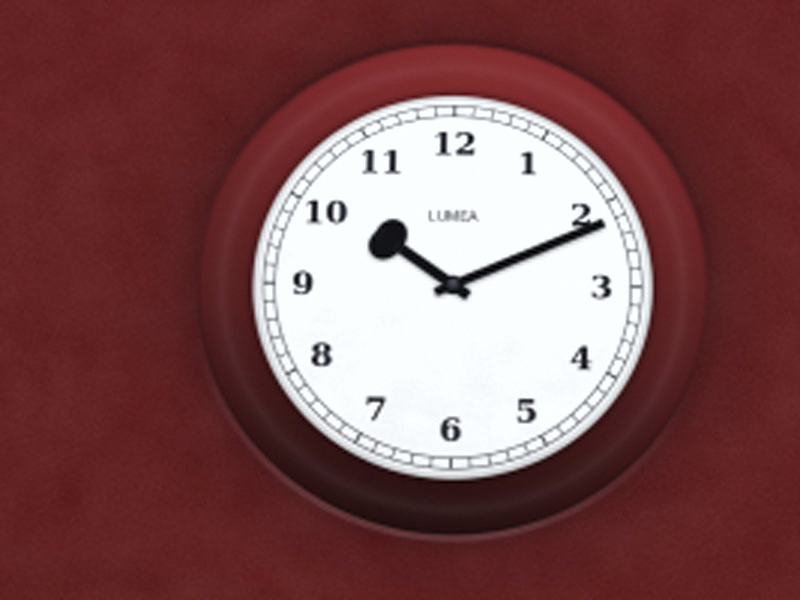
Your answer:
10:11
